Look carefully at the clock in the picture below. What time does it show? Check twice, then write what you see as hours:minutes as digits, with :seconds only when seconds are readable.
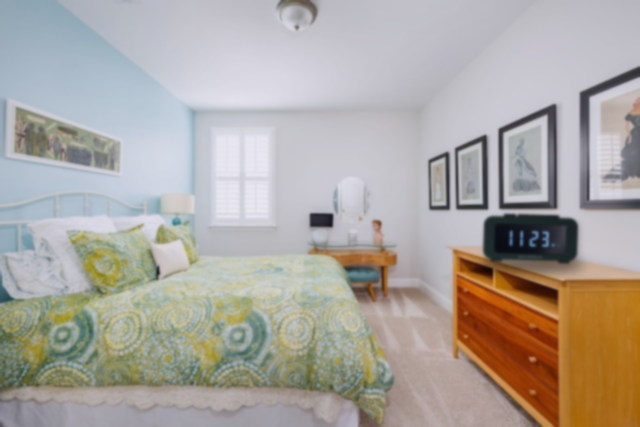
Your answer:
11:23
